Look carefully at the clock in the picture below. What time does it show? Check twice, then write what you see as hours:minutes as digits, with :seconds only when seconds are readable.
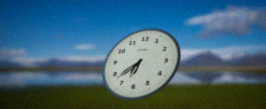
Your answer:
6:38
